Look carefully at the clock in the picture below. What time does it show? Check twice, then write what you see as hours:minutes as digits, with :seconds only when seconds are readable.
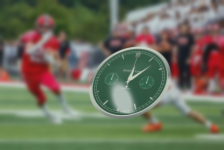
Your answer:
12:07
